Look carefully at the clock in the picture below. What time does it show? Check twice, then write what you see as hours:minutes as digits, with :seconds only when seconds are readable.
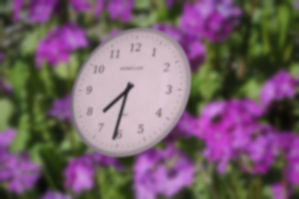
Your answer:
7:31
